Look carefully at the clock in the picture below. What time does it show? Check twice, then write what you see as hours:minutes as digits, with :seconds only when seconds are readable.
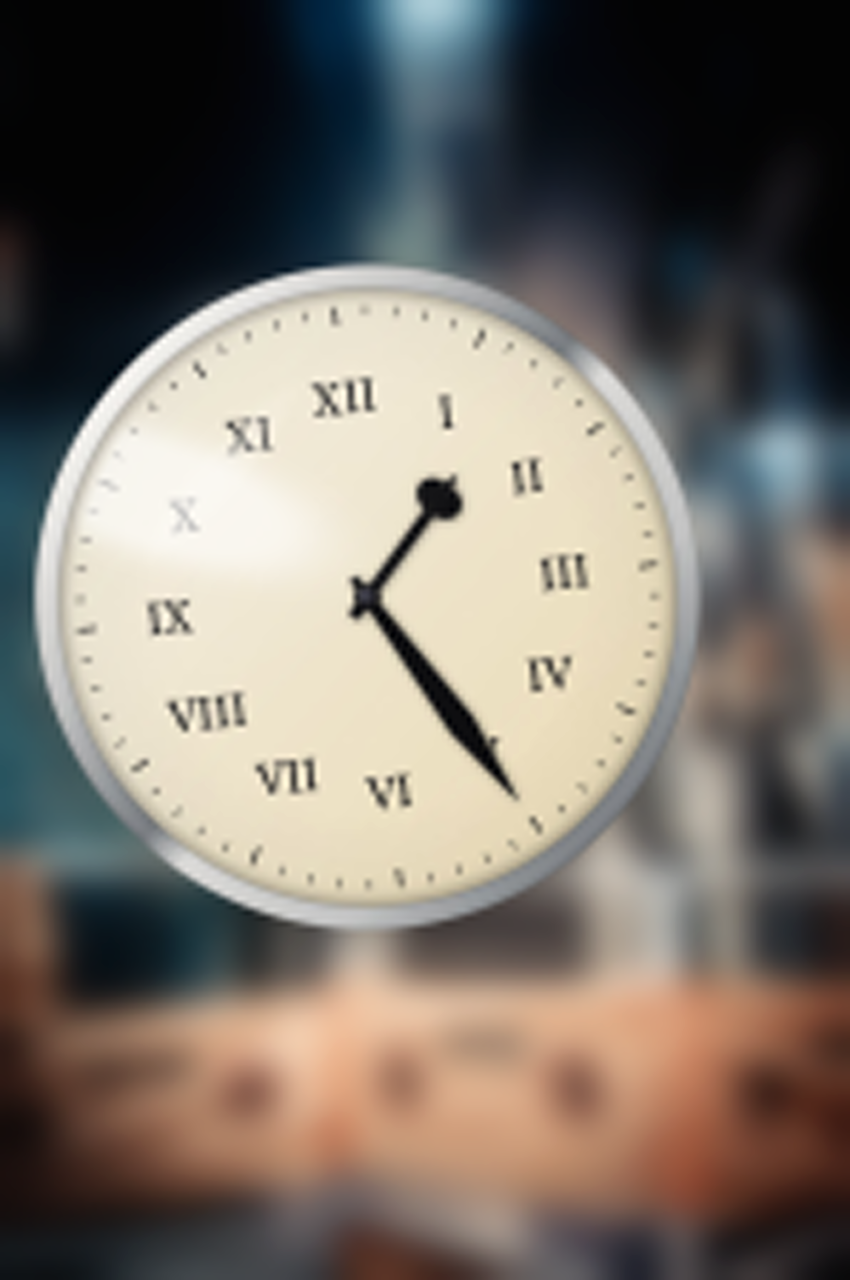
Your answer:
1:25
